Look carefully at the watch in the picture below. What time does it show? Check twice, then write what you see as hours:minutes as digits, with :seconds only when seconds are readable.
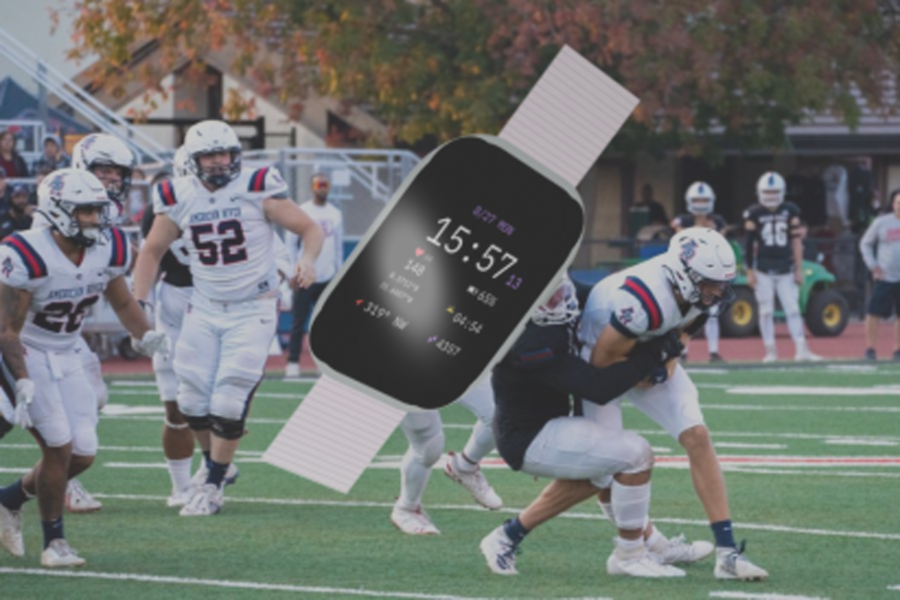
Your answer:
15:57
